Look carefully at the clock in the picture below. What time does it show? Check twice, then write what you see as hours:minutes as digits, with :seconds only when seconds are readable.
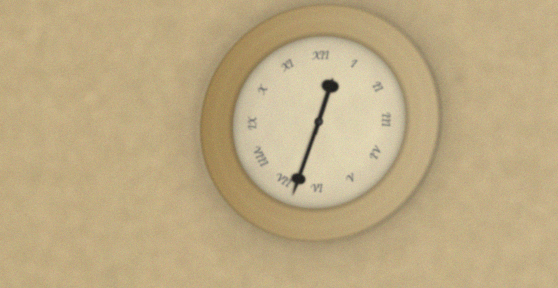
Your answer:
12:33
